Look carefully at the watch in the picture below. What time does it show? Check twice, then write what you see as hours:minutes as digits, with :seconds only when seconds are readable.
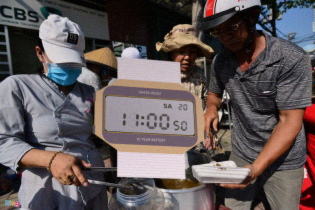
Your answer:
11:00:50
